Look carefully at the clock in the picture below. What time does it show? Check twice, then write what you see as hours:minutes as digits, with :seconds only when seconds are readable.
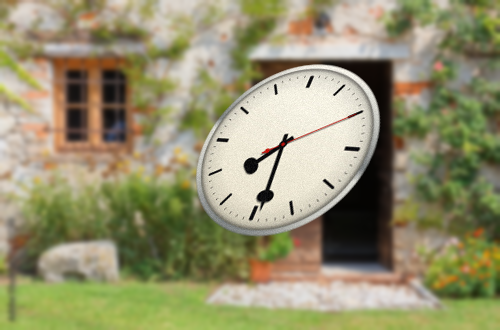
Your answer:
7:29:10
